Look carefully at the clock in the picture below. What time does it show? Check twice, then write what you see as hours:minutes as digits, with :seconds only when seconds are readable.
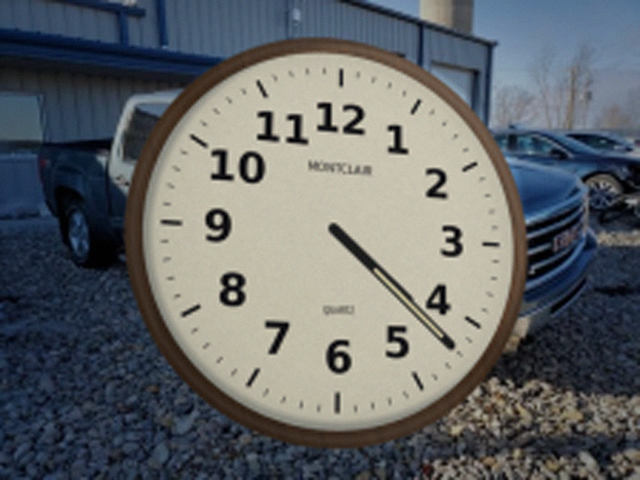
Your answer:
4:22
